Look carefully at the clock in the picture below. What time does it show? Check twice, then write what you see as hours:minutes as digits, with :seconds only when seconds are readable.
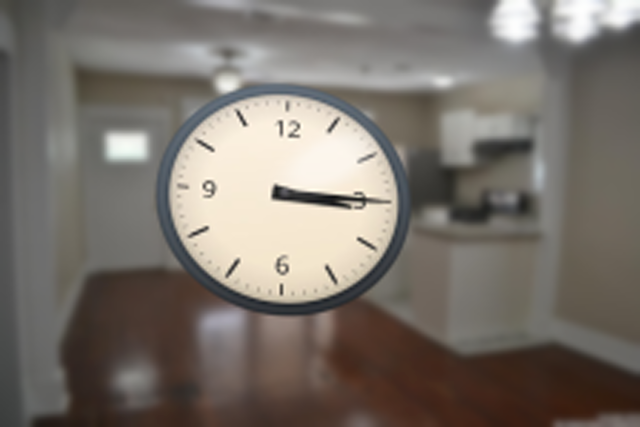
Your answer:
3:15
